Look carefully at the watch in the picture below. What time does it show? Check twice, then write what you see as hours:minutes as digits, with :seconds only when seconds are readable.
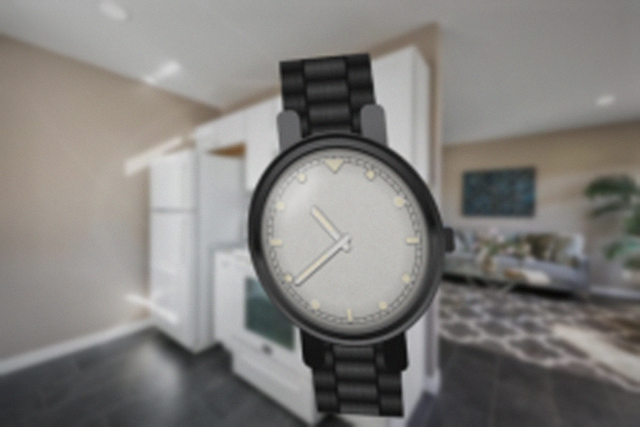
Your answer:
10:39
